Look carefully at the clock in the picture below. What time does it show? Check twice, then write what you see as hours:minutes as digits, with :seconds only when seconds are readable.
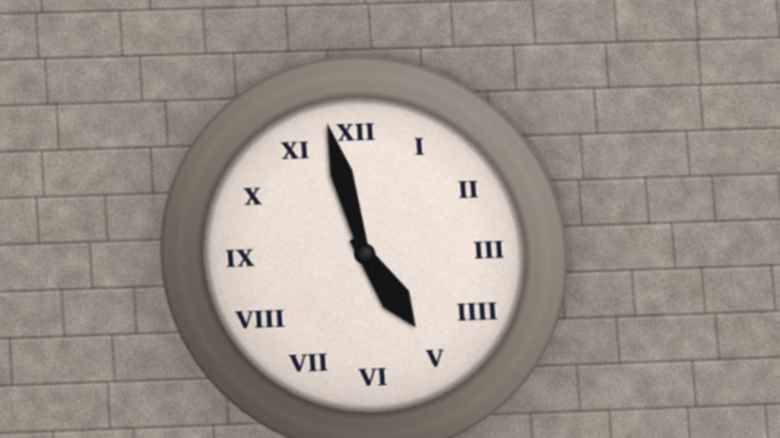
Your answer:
4:58
